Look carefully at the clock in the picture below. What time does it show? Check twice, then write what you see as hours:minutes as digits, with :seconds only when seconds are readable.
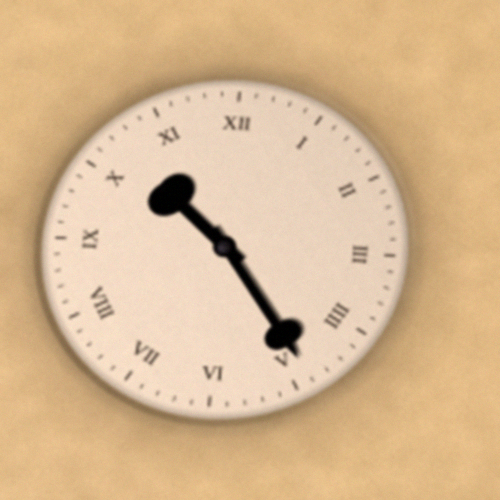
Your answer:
10:24
